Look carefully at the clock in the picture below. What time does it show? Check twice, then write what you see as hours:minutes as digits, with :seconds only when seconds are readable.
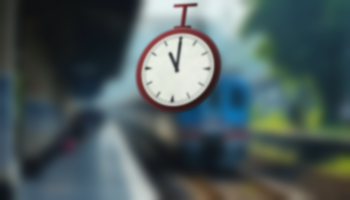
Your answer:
11:00
